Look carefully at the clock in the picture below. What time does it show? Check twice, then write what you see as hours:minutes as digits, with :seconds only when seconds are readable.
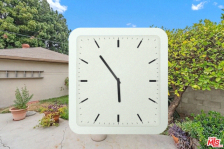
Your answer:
5:54
